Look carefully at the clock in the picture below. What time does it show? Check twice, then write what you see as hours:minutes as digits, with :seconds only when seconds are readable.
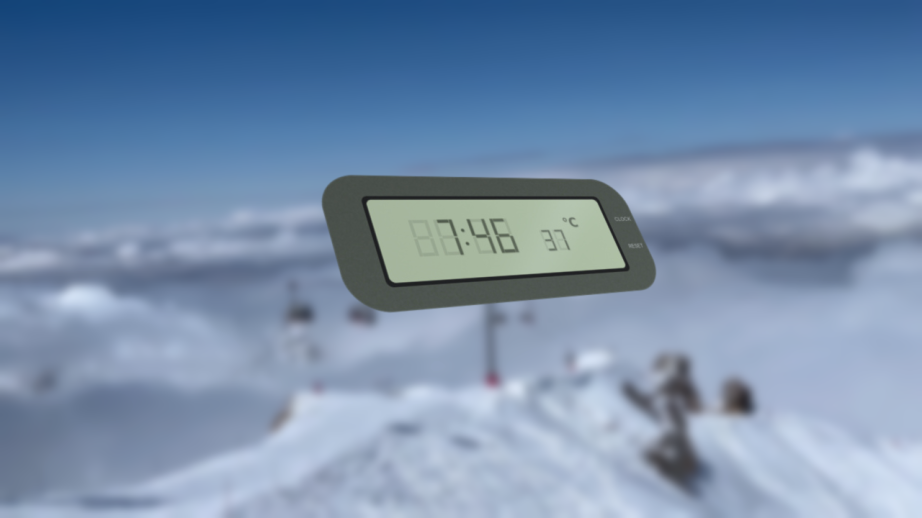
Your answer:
7:46
